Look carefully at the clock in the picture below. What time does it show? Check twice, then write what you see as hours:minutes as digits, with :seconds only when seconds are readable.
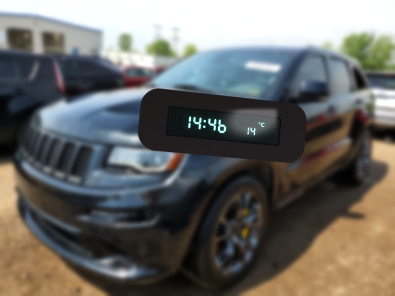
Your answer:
14:46
